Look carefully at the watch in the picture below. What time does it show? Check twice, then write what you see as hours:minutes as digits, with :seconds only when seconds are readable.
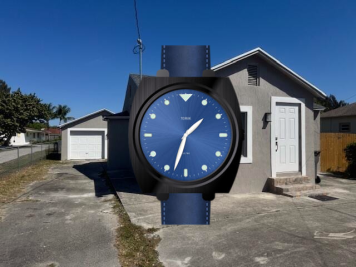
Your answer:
1:33
